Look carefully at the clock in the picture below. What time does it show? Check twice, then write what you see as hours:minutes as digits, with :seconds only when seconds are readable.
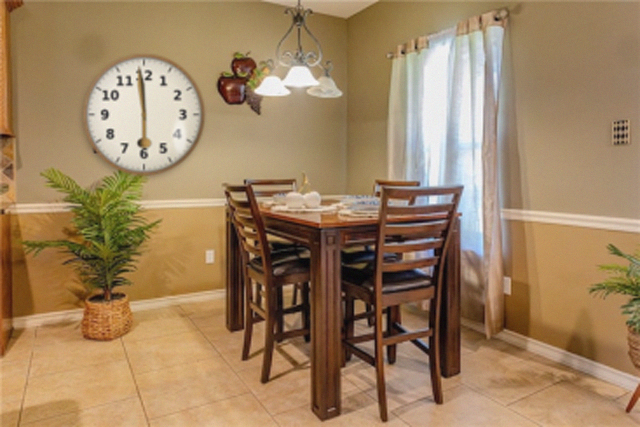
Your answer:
5:59
